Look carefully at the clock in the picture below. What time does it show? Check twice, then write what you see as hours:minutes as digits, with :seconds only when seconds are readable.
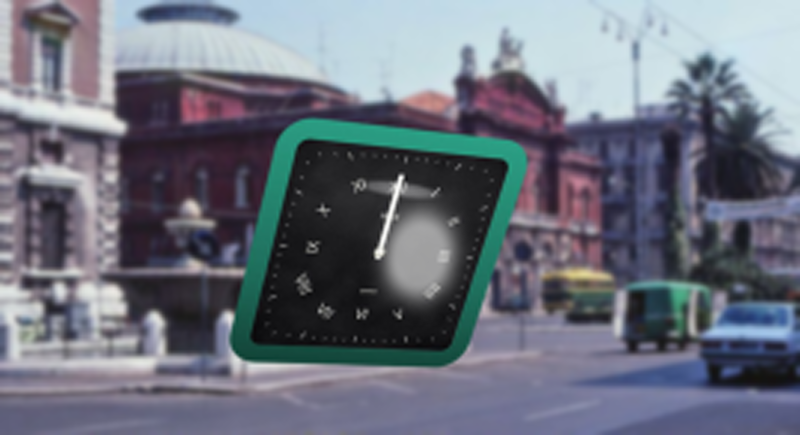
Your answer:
12:00
